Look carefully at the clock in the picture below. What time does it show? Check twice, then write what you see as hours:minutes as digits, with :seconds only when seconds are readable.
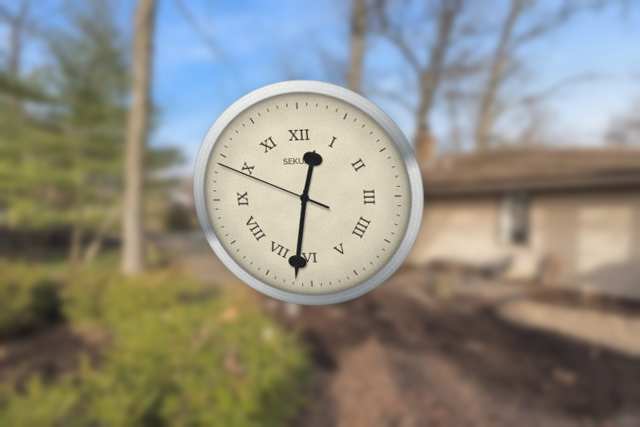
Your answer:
12:31:49
